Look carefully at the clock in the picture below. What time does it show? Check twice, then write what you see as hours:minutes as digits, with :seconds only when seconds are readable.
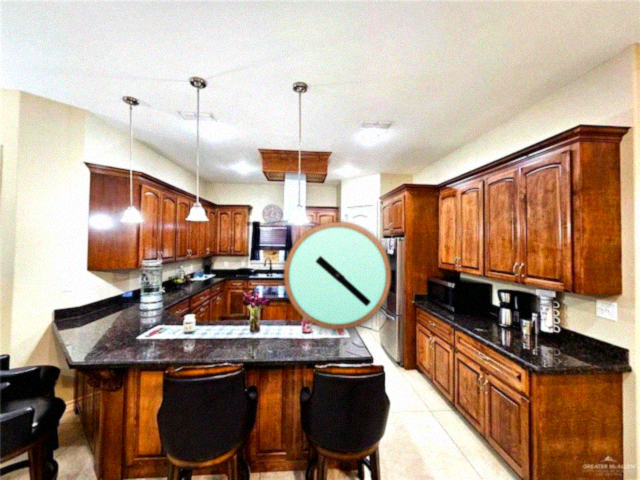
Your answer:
10:22
